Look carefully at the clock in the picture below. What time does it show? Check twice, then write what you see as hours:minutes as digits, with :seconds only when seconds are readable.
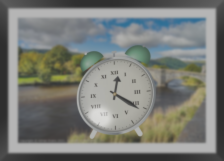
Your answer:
12:21
